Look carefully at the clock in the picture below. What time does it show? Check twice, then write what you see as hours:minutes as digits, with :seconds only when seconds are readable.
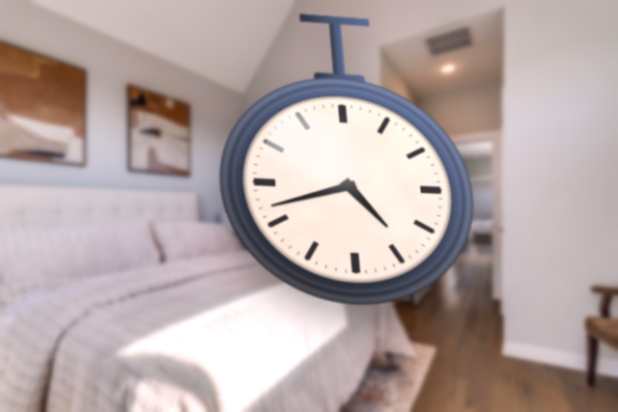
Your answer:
4:42
